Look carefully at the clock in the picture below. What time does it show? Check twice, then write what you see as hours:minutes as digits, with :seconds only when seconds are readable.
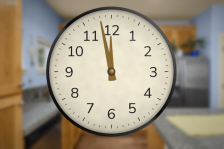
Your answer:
11:58
